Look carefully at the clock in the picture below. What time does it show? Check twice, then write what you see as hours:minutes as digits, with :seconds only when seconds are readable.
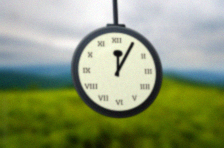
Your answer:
12:05
